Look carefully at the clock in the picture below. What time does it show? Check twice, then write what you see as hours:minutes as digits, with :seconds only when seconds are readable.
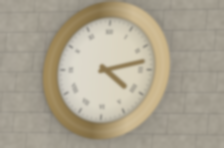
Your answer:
4:13
